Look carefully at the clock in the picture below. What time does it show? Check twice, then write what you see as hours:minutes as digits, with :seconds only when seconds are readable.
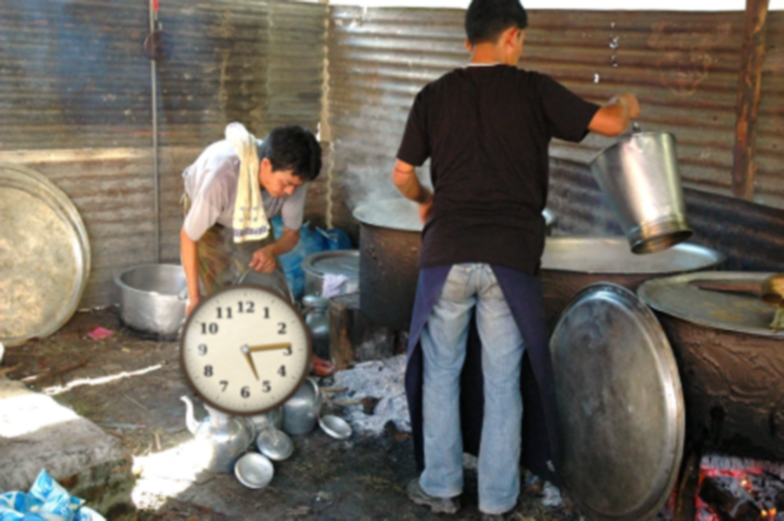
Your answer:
5:14
